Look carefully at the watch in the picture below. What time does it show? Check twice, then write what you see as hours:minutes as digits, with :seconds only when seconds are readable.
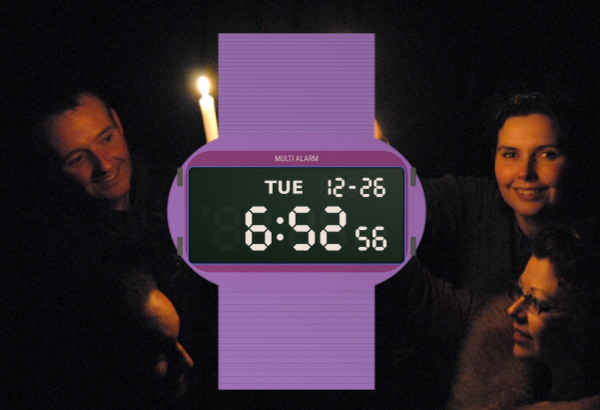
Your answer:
6:52:56
